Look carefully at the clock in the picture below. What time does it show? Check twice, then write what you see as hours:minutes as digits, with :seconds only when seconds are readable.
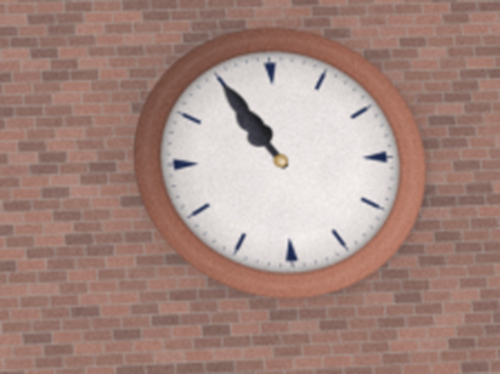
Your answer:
10:55
